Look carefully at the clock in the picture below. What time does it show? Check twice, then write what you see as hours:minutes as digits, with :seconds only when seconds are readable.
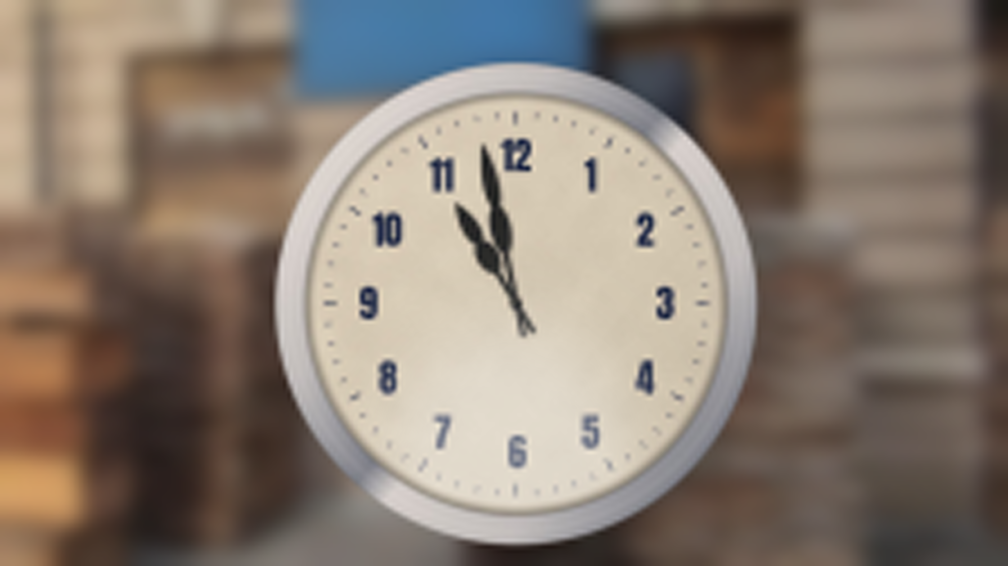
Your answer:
10:58
